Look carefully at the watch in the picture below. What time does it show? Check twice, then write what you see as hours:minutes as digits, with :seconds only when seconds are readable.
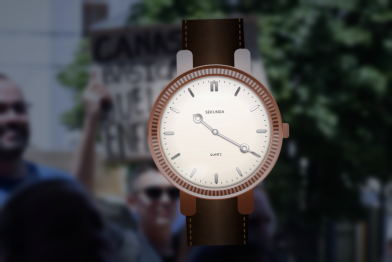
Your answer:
10:20
